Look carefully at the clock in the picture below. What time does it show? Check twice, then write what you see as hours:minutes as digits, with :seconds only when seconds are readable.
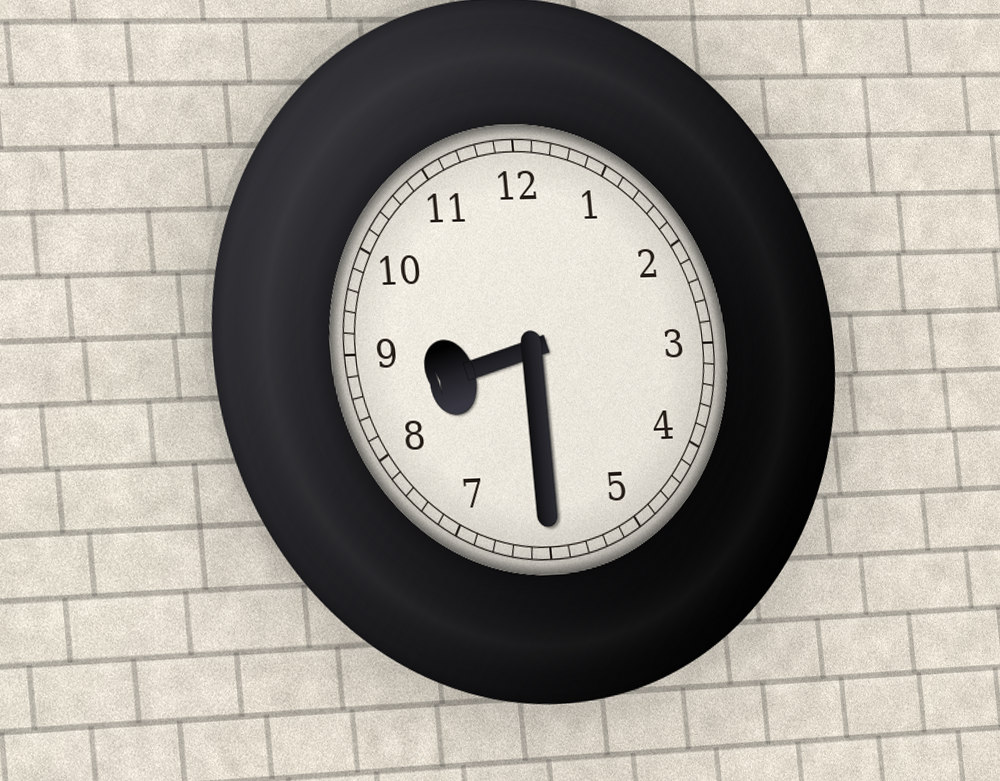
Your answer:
8:30
